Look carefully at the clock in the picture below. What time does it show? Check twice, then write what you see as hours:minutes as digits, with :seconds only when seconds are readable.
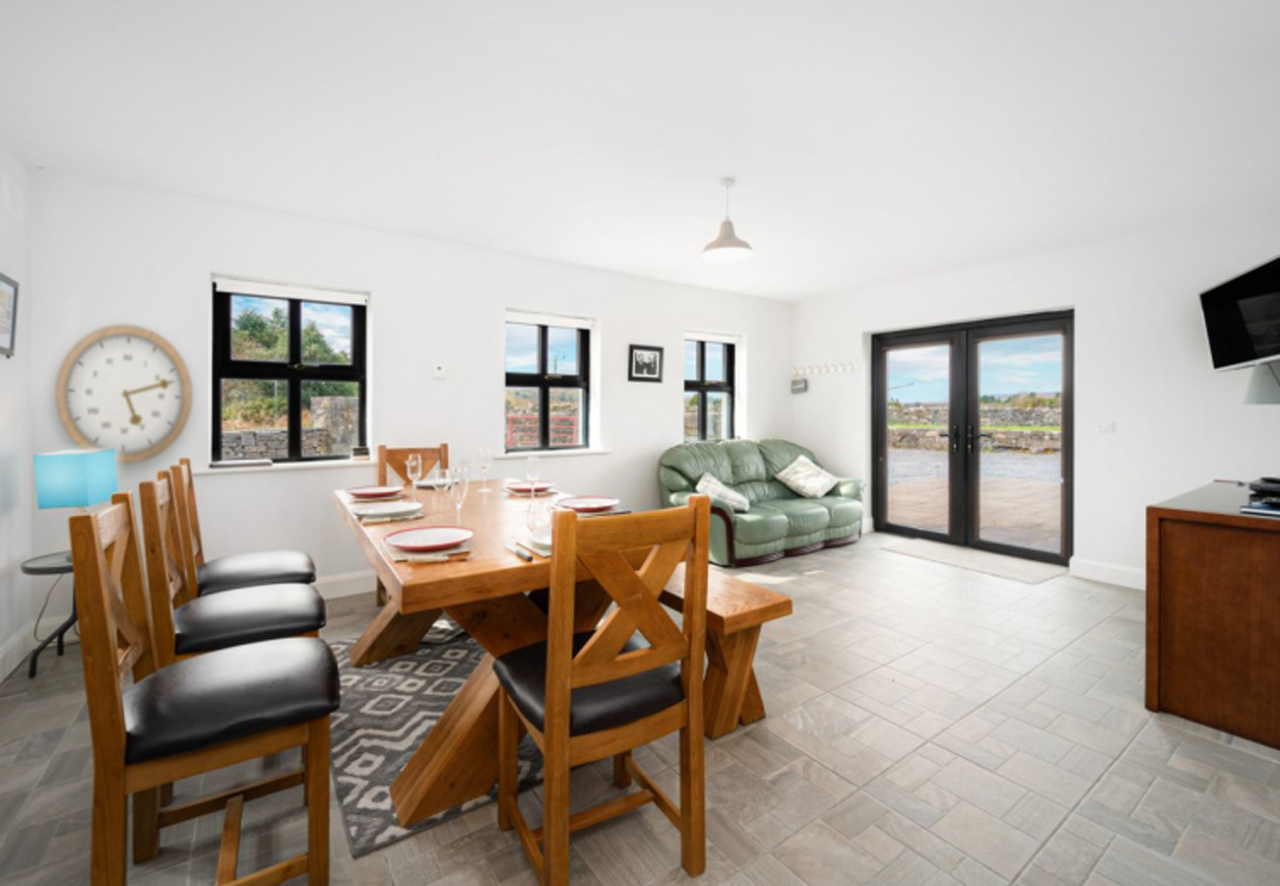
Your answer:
5:12
